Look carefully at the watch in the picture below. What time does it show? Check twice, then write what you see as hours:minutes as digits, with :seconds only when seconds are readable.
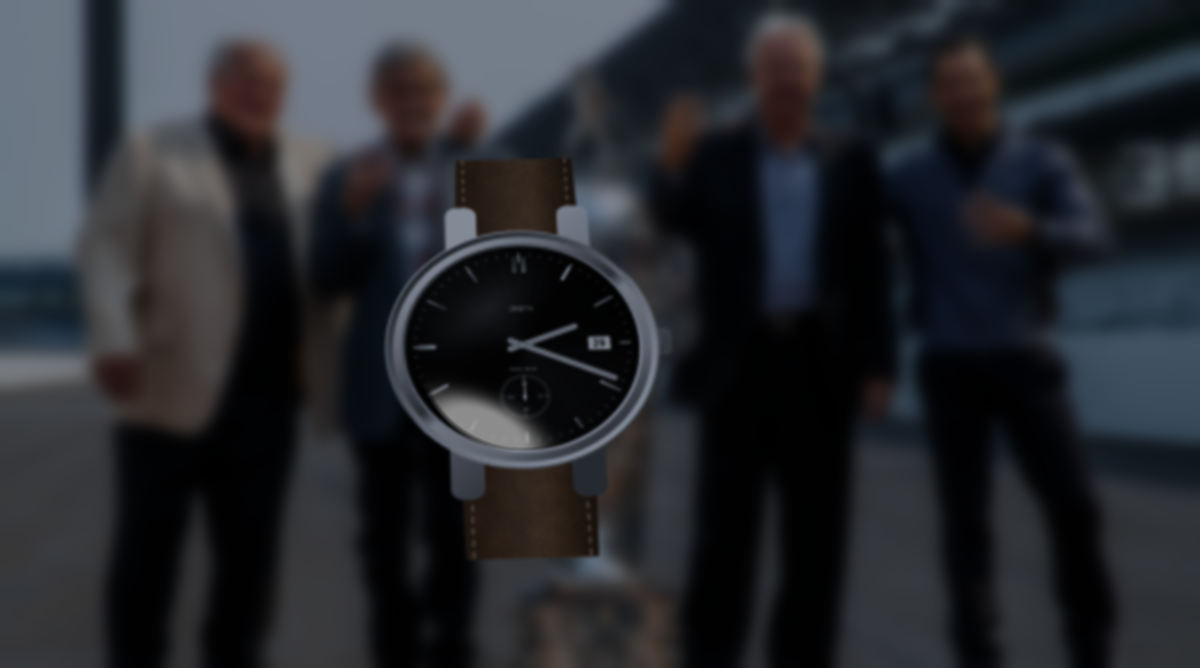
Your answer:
2:19
